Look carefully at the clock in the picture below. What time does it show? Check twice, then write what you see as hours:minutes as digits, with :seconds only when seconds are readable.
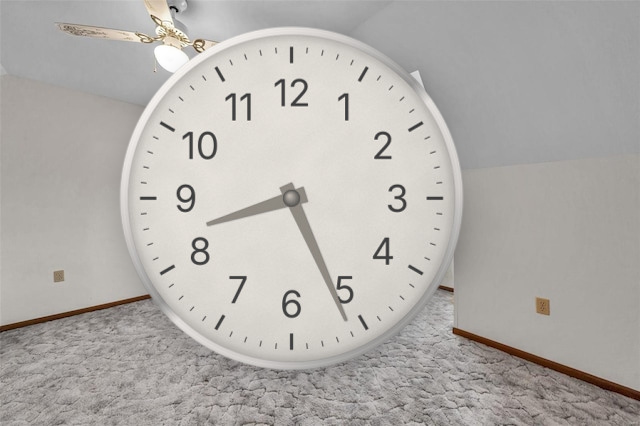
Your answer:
8:26
